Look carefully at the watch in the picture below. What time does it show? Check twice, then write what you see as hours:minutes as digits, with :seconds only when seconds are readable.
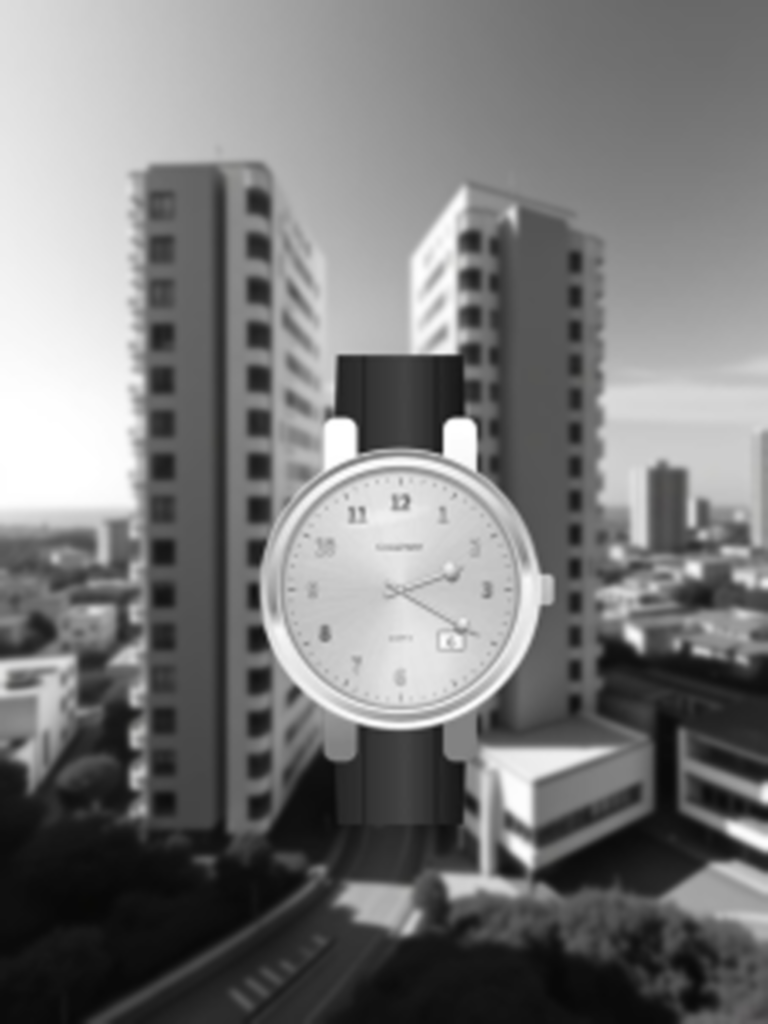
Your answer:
2:20
